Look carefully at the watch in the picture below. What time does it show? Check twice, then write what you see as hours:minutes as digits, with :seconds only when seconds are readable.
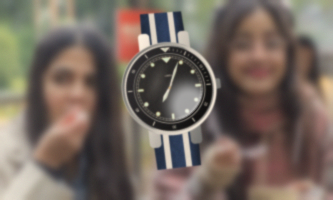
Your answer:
7:04
